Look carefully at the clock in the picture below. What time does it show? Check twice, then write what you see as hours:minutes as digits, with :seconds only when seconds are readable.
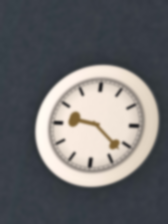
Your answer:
9:22
